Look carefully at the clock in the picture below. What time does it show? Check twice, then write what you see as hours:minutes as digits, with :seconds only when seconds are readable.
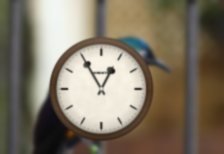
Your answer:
12:55
